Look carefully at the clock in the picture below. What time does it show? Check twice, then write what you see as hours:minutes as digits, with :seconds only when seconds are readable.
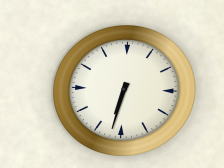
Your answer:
6:32
